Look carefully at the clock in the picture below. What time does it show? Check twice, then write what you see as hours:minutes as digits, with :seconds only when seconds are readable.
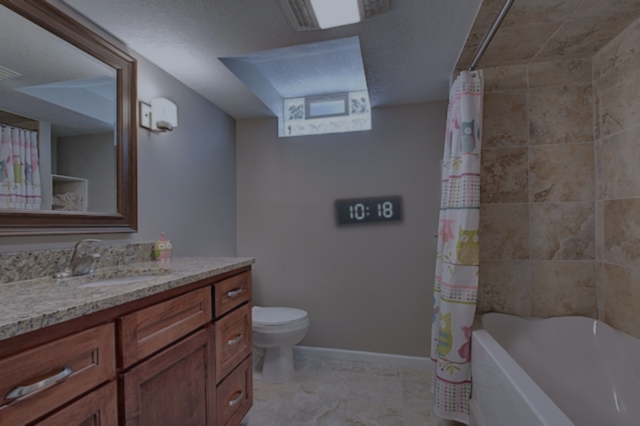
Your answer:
10:18
